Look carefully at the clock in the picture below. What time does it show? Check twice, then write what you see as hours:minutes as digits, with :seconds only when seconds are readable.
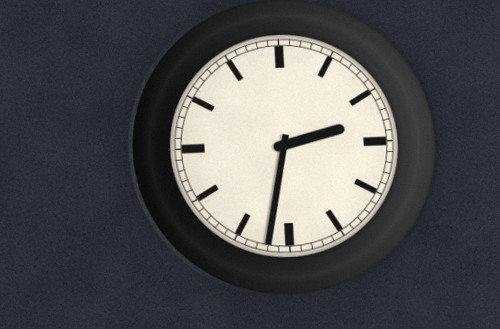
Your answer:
2:32
